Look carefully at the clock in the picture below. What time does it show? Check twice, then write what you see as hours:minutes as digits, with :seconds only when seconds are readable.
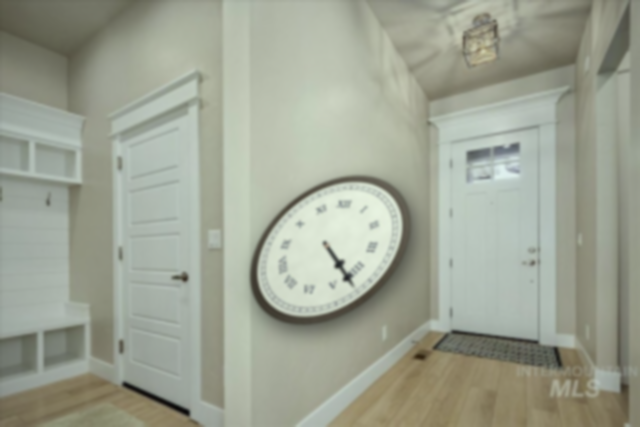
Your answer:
4:22
